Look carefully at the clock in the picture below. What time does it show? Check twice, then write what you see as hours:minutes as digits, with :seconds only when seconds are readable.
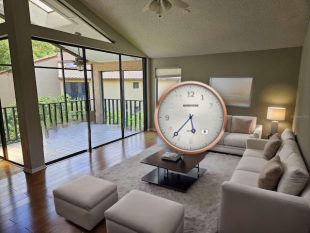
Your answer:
5:37
